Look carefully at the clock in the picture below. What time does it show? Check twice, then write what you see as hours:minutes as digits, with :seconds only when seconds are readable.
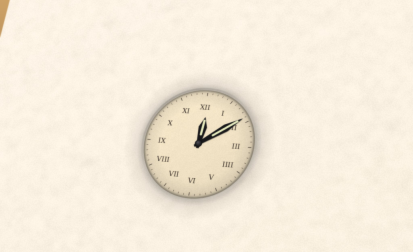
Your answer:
12:09
